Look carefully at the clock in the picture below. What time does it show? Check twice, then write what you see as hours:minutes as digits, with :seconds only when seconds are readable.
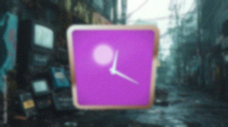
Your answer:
12:20
